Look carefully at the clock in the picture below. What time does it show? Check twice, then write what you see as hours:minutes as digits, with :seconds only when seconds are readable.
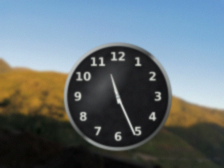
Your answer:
11:26
